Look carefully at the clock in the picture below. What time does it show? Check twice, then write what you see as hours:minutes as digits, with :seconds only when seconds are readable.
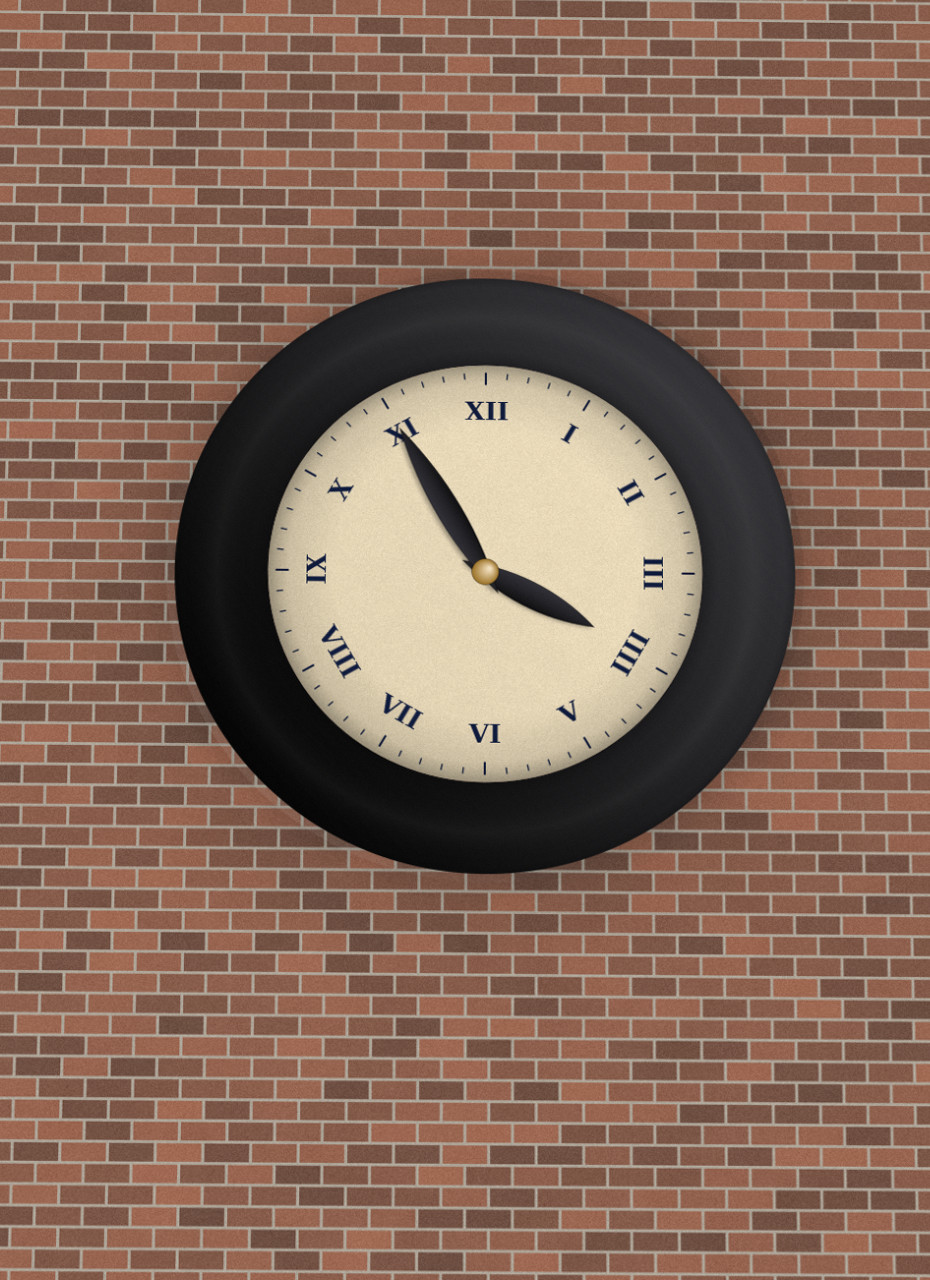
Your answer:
3:55
